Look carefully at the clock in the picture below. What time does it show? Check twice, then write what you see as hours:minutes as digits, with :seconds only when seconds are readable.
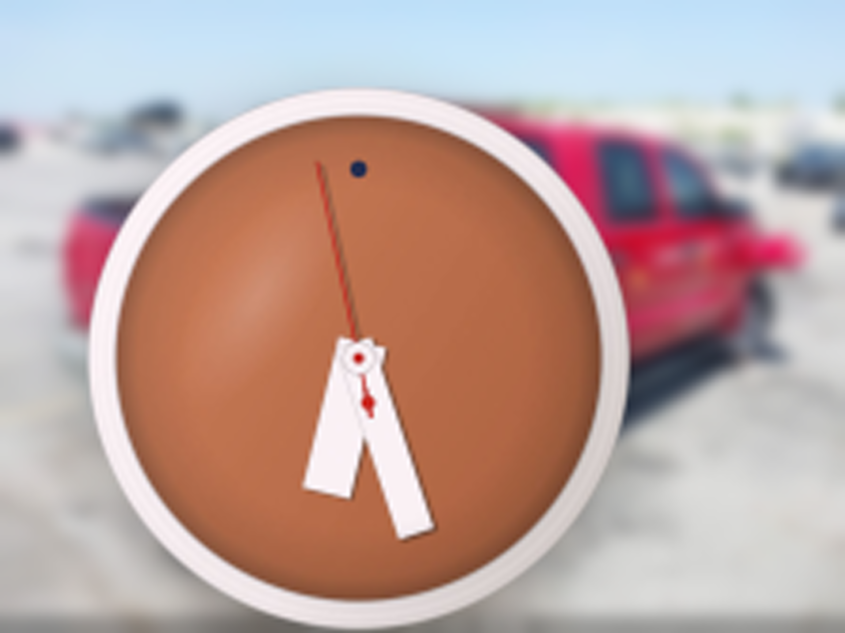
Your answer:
6:26:58
